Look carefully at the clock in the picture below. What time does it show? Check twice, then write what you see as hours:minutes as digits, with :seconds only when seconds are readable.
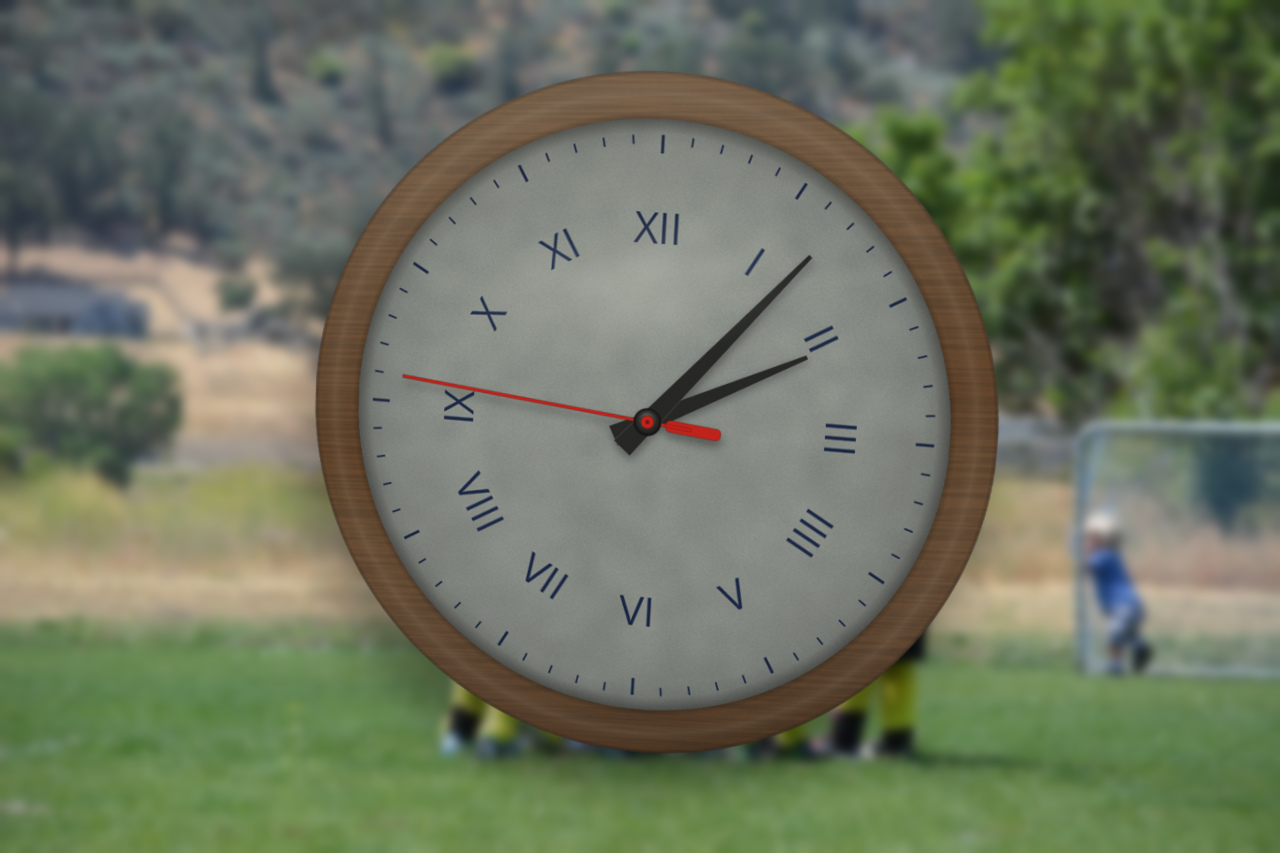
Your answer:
2:06:46
